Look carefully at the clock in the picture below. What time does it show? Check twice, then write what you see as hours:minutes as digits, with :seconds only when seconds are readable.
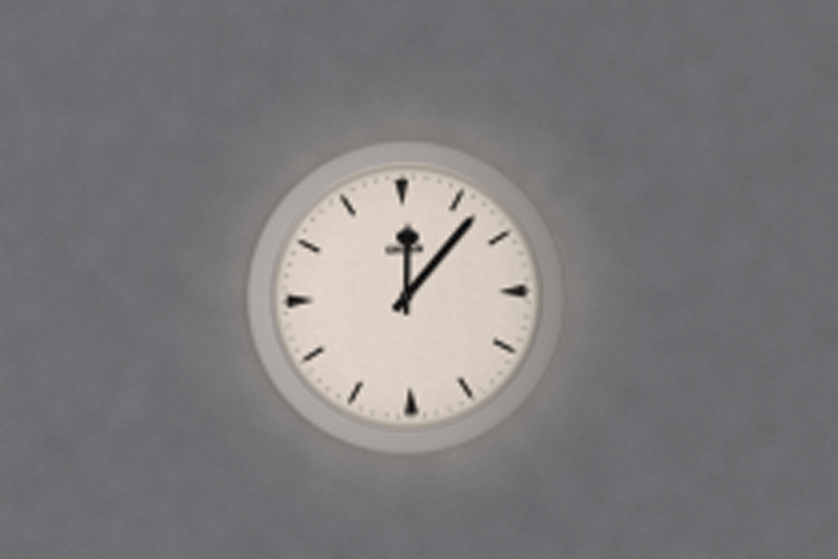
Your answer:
12:07
